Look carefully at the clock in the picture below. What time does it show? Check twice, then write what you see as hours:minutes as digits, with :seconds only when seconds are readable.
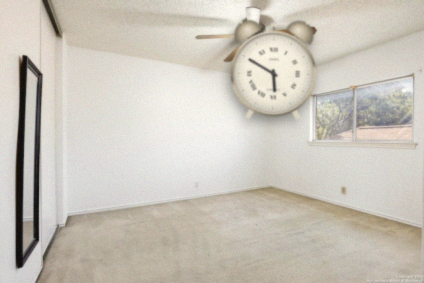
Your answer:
5:50
